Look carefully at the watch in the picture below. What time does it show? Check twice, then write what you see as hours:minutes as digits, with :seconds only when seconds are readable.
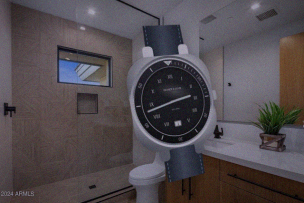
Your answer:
2:43
